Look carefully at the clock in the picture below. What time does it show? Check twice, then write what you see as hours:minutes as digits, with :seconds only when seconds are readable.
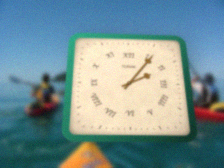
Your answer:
2:06
